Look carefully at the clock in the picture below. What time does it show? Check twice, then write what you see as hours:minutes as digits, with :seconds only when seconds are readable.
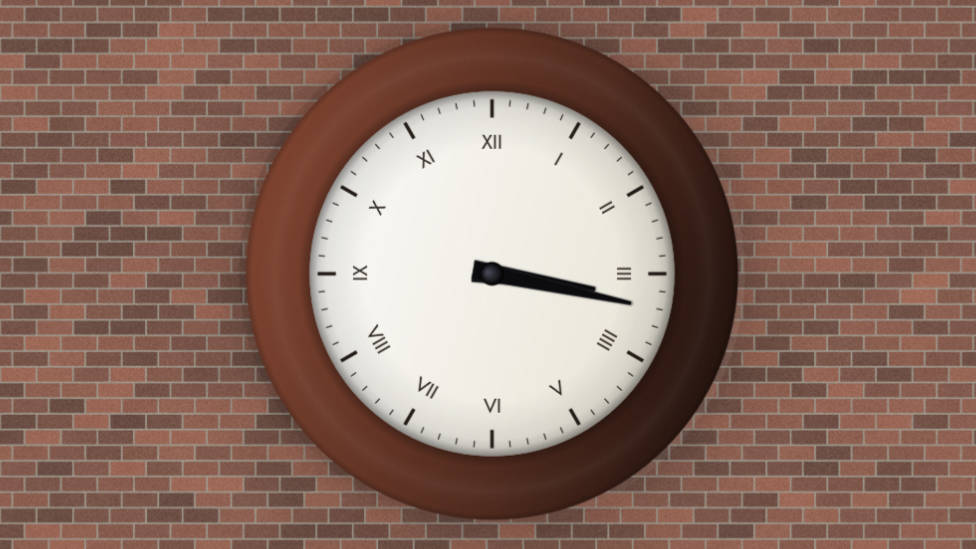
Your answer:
3:17
